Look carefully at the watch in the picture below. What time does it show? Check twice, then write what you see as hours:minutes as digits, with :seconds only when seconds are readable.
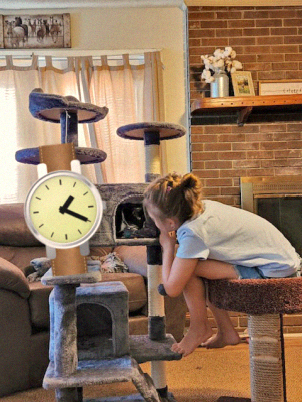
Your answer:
1:20
